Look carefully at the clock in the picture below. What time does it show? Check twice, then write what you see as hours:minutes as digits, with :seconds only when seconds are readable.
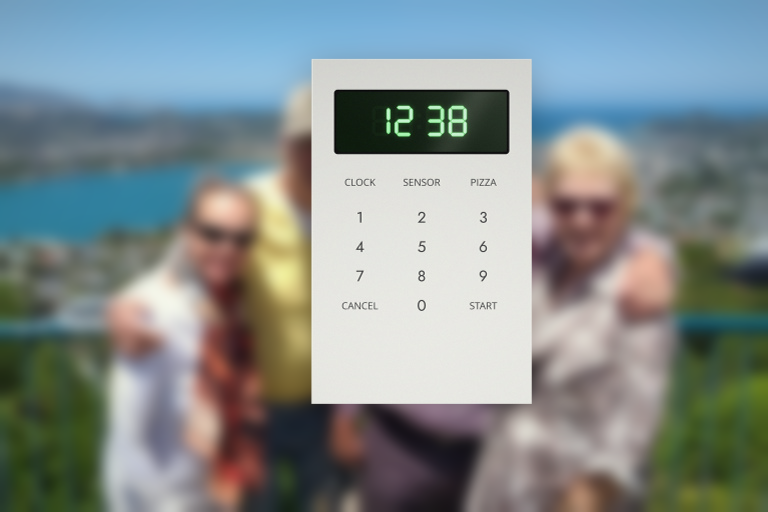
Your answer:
12:38
